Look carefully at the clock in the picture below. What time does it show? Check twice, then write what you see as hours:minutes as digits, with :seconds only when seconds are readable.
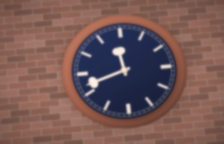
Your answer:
11:42
